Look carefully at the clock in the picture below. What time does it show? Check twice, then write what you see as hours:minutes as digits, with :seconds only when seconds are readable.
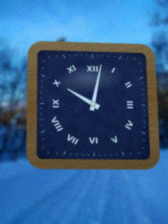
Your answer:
10:02
